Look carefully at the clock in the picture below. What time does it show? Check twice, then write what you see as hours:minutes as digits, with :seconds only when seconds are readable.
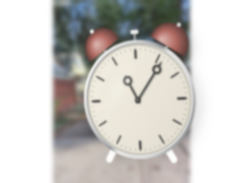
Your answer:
11:06
